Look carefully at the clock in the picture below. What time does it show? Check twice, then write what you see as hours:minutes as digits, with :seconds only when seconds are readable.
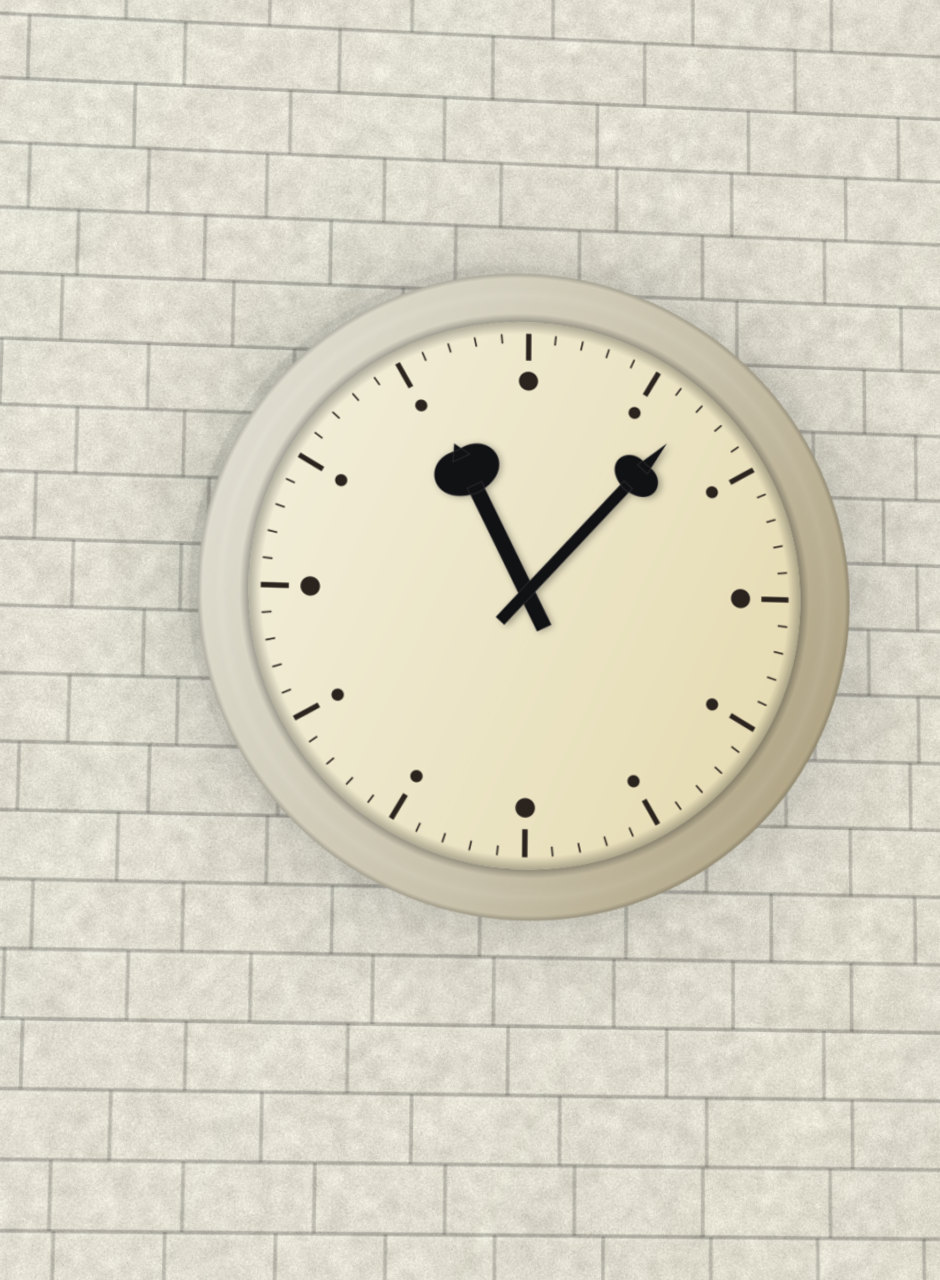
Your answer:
11:07
